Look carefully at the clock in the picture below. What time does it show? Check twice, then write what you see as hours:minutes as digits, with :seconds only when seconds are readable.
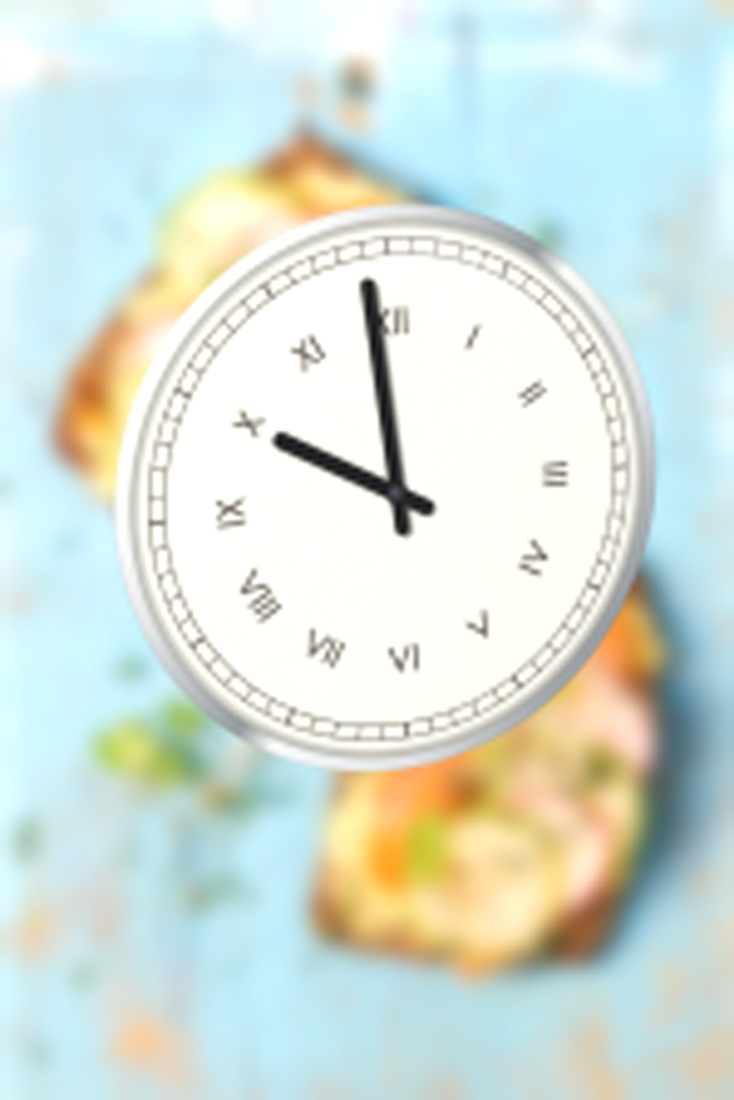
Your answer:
9:59
